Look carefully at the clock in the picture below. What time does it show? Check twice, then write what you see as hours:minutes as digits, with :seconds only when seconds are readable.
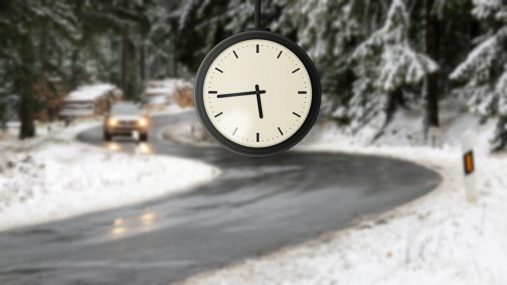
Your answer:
5:44
